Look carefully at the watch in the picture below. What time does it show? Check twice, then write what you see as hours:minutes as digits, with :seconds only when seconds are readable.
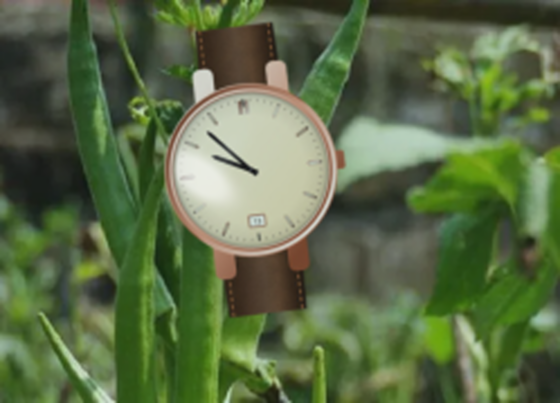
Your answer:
9:53
